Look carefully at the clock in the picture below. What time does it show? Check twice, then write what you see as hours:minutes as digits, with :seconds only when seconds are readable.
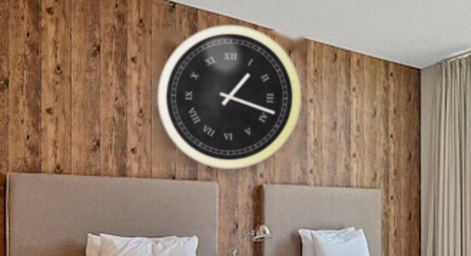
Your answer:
1:18
